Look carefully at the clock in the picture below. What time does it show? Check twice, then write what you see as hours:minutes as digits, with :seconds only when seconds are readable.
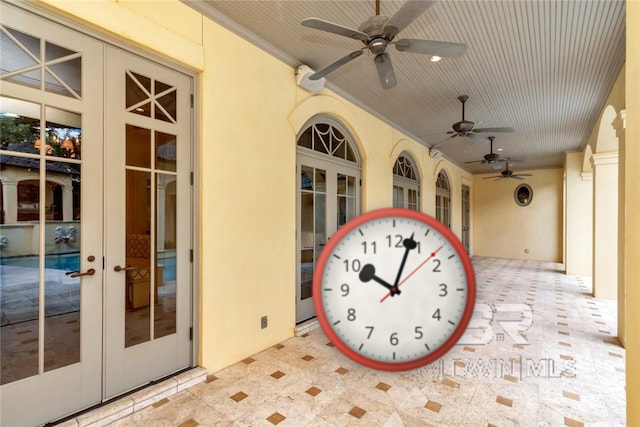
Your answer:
10:03:08
